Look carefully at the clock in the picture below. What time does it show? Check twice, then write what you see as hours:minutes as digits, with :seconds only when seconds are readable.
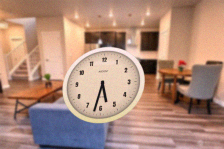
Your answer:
5:32
